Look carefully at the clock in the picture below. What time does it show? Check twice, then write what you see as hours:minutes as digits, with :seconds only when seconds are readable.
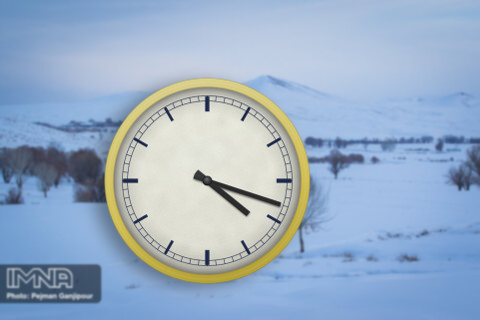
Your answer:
4:18
